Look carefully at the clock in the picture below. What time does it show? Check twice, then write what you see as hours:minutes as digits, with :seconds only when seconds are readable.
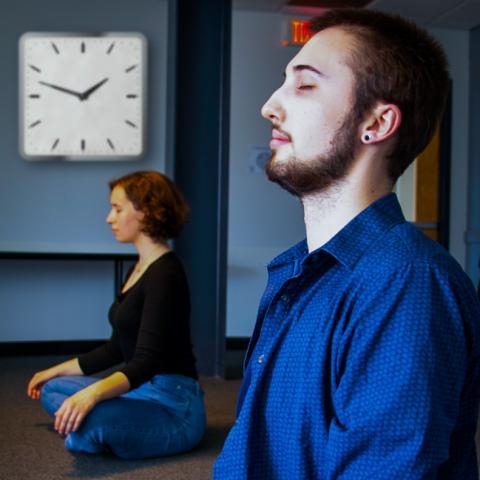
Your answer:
1:48
